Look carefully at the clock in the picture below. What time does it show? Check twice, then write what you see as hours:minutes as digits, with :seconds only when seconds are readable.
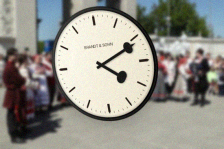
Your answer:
4:11
